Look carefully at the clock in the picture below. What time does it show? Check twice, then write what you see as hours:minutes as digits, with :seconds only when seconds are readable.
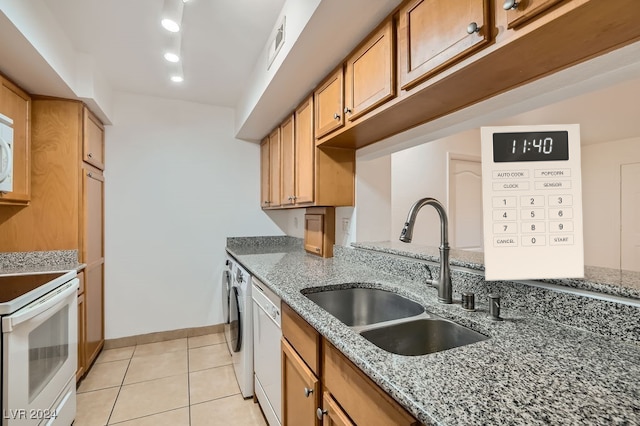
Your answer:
11:40
